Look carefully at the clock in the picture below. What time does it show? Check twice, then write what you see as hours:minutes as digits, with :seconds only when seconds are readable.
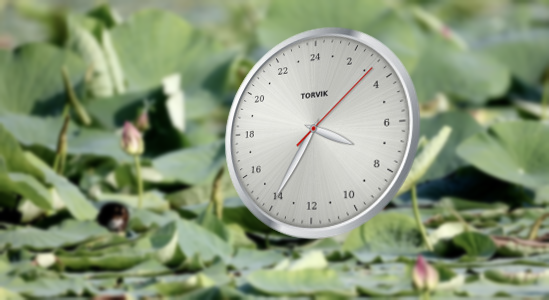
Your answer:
7:35:08
